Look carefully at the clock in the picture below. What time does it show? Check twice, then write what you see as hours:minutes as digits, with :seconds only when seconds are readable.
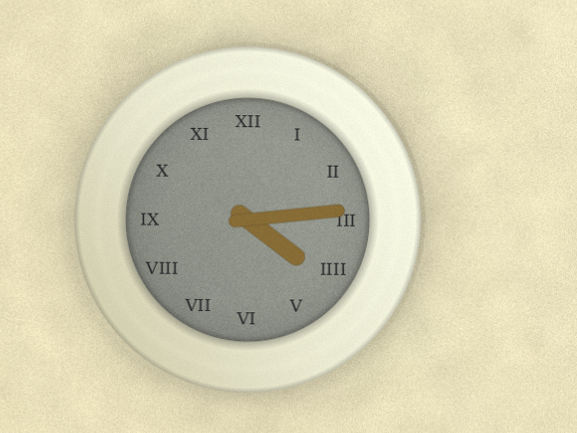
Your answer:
4:14
